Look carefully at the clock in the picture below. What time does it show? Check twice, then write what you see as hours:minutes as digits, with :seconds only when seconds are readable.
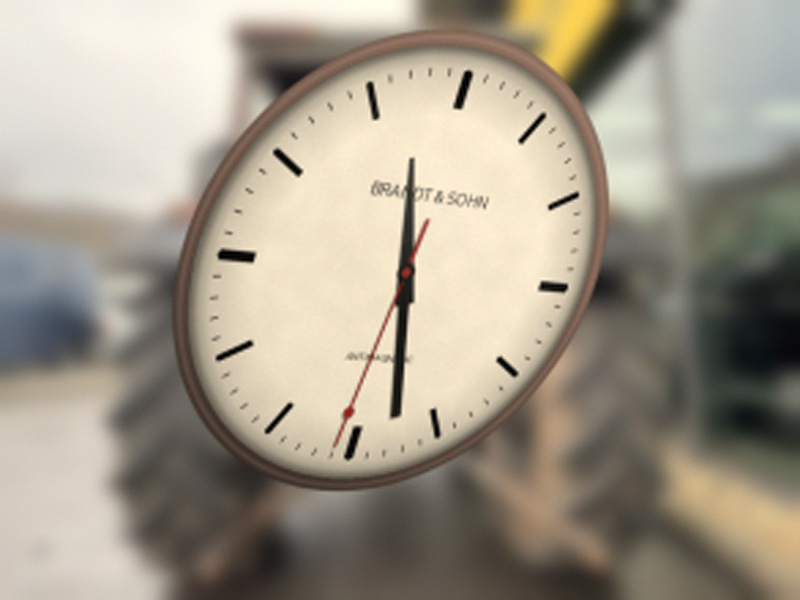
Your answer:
11:27:31
